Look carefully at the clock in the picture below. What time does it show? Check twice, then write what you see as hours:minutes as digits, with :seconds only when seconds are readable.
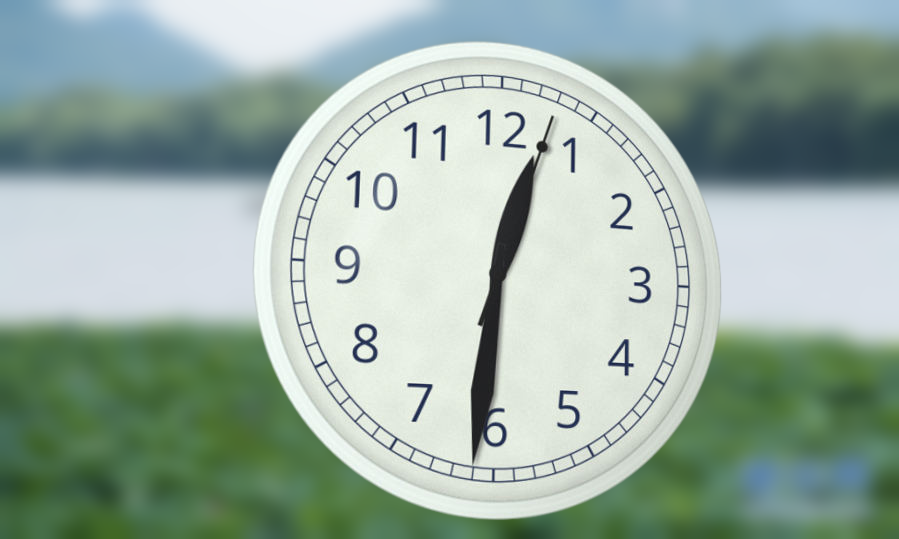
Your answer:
12:31:03
